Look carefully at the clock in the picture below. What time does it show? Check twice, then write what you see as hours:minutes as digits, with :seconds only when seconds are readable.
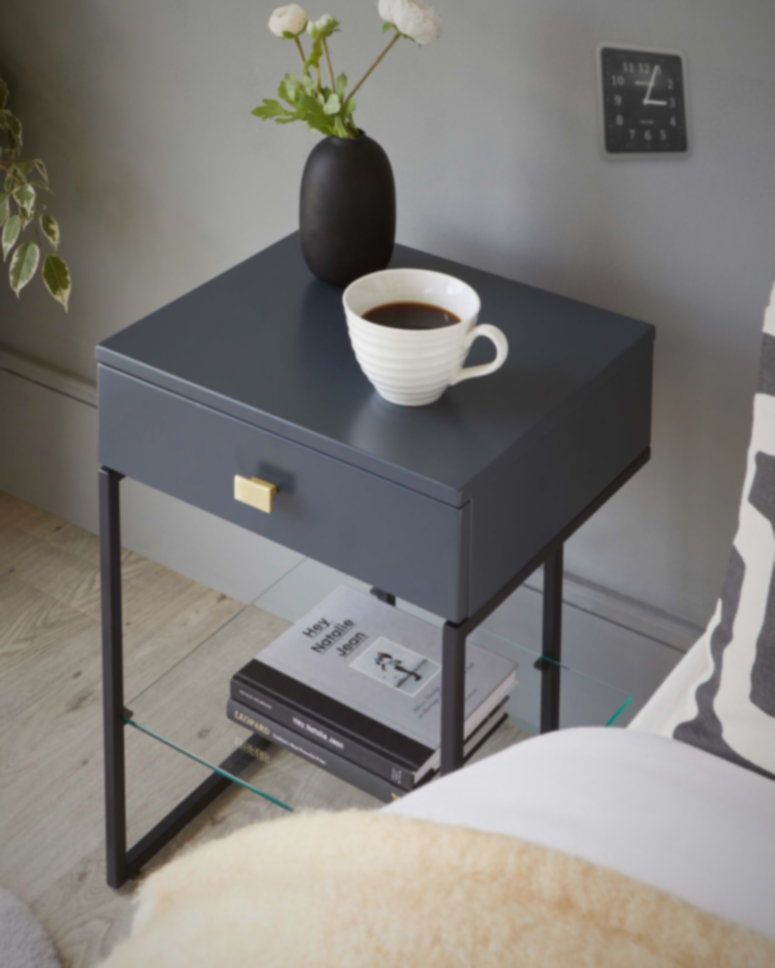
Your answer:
3:04
